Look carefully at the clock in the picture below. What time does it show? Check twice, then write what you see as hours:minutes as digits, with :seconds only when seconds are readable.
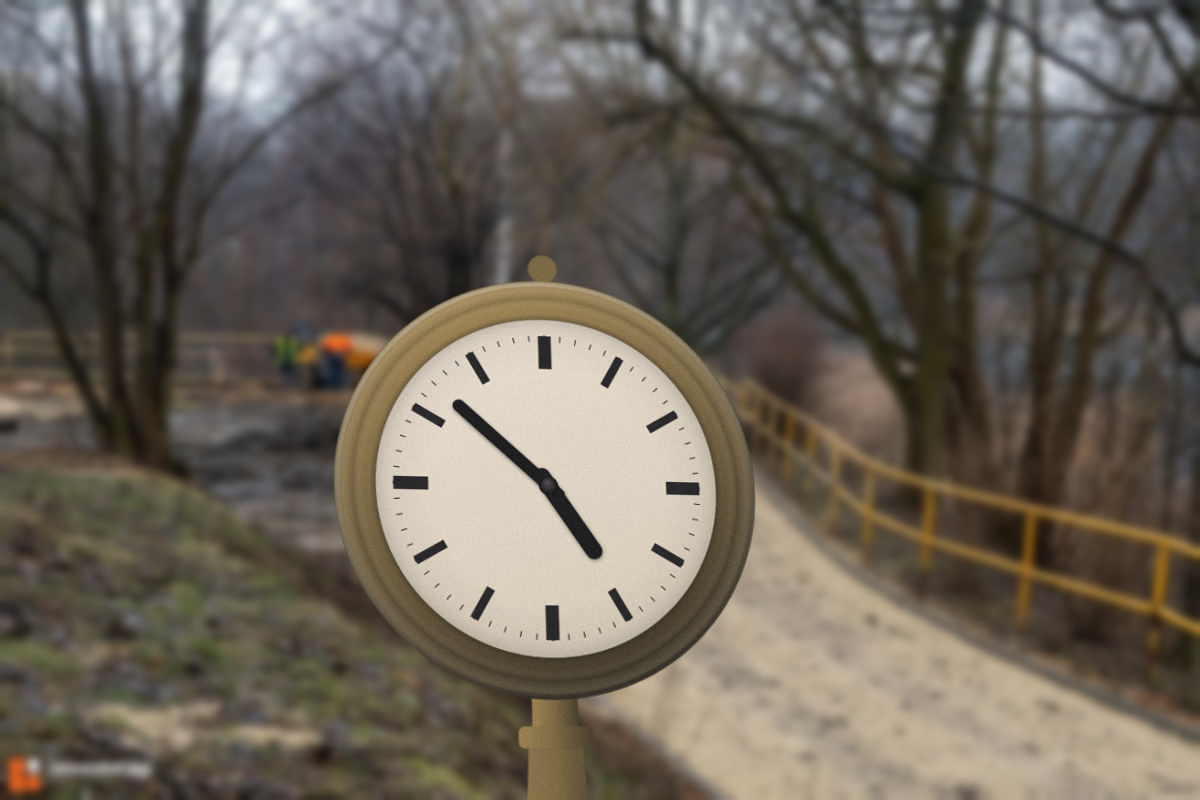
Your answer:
4:52
